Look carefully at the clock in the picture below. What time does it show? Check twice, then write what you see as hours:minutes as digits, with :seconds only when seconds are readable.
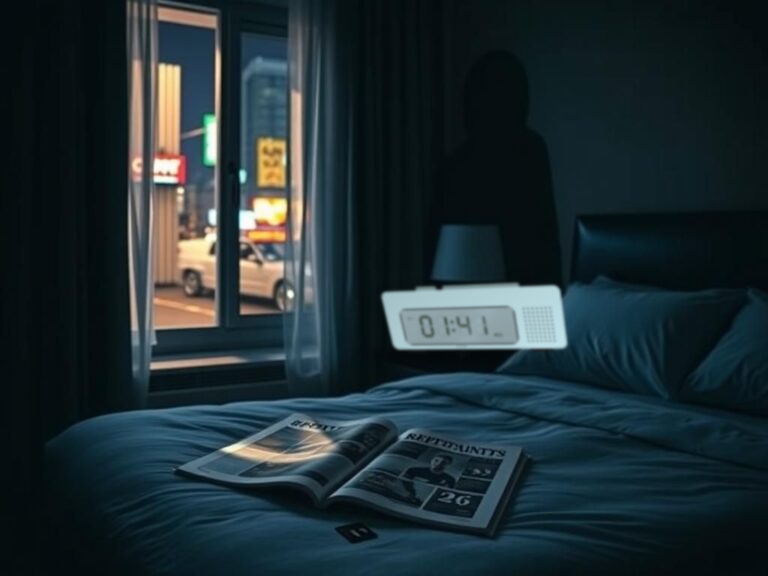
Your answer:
1:41
